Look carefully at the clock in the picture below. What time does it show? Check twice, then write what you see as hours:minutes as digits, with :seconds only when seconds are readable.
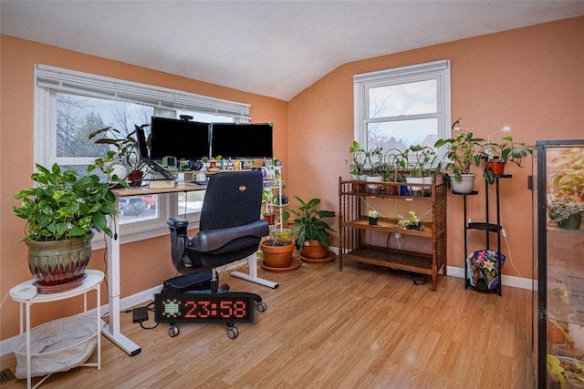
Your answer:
23:58
